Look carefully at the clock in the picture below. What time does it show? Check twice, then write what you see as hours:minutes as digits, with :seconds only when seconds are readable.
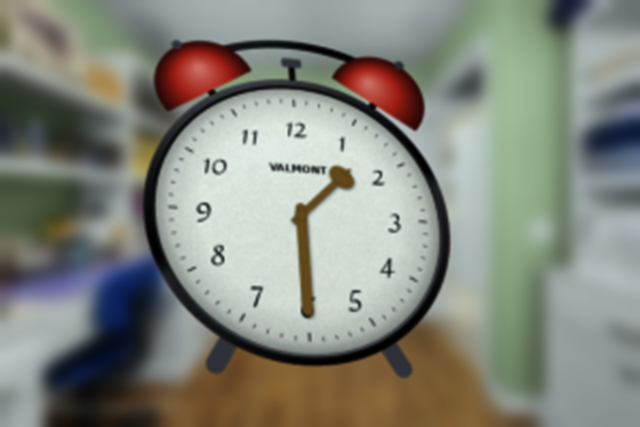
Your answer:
1:30
